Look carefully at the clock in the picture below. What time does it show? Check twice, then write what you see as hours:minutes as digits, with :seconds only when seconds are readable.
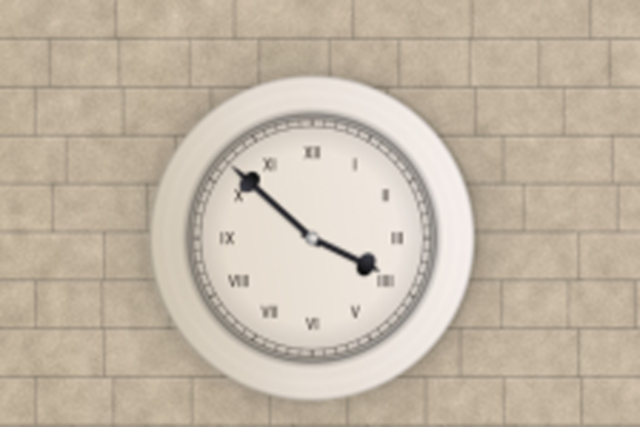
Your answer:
3:52
